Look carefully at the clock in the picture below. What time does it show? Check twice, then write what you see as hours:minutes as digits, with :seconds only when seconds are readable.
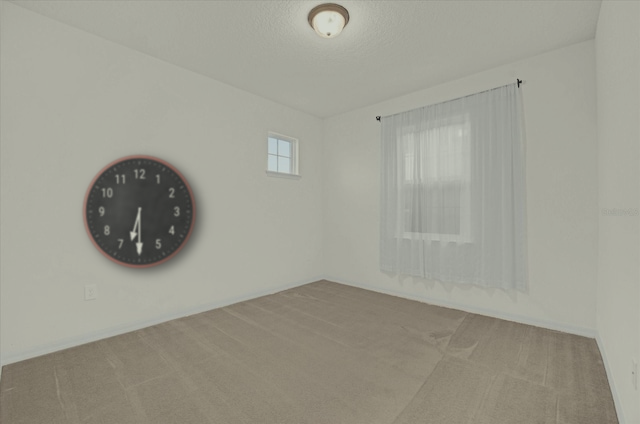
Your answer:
6:30
